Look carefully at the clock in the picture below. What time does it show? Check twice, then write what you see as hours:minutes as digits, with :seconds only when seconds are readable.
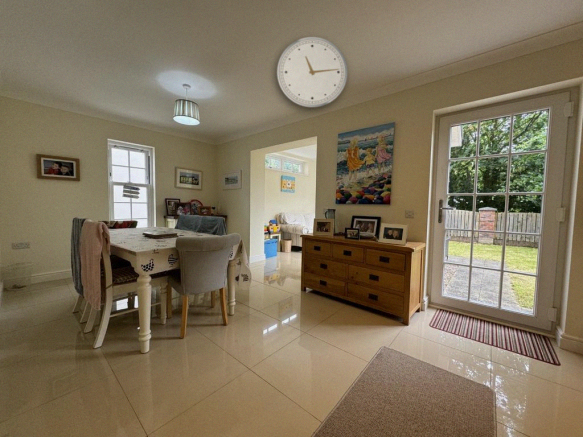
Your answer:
11:14
